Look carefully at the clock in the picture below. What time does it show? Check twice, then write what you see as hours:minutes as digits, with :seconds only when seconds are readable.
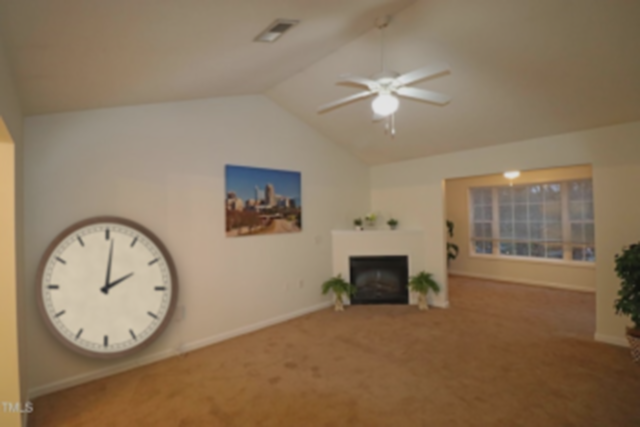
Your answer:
2:01
